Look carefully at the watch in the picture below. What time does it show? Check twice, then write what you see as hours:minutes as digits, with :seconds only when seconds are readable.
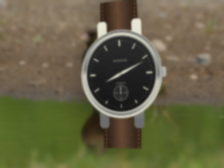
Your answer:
8:11
